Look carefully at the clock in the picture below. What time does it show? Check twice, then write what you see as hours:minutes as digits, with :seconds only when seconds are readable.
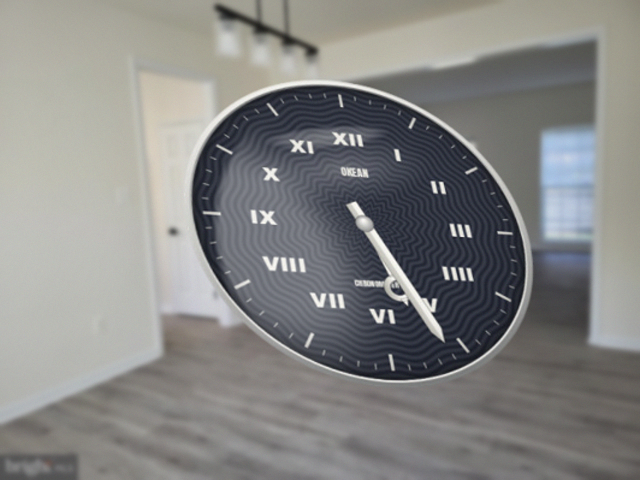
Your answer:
5:26
